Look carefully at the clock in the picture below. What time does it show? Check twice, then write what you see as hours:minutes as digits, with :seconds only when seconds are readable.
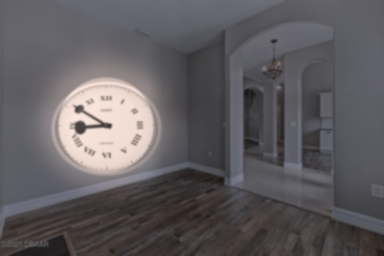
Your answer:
8:51
